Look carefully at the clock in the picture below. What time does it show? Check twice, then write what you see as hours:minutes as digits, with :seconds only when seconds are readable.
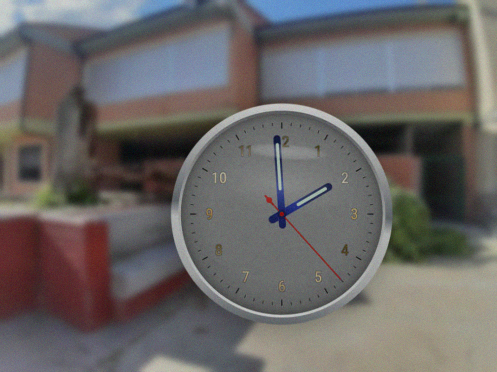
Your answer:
1:59:23
